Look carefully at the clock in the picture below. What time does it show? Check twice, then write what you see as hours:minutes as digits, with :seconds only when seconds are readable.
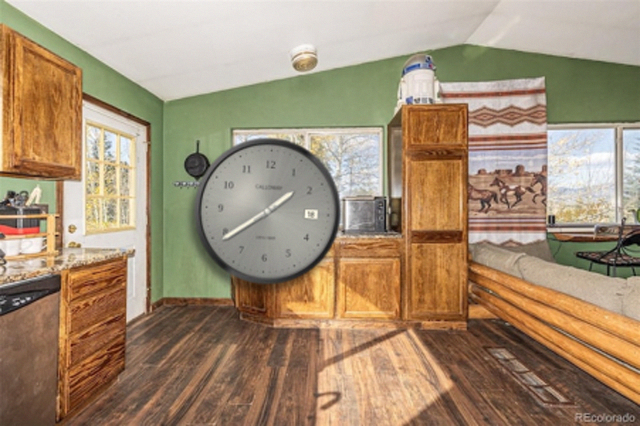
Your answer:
1:39
